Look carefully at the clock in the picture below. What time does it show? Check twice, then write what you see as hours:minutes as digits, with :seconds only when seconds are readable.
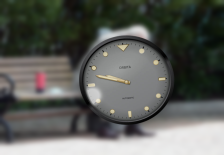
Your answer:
9:48
